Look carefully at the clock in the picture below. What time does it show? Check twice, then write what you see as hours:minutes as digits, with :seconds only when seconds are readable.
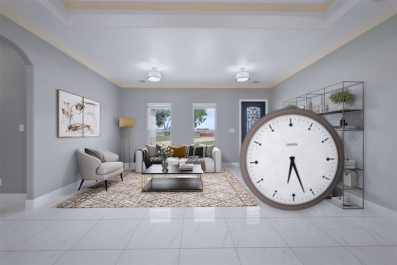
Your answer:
6:27
